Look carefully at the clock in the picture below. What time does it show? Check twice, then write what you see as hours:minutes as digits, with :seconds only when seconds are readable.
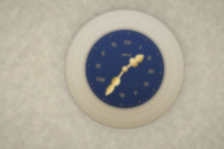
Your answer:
1:35
